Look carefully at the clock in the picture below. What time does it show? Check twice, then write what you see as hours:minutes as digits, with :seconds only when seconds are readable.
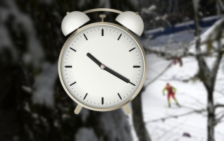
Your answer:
10:20
